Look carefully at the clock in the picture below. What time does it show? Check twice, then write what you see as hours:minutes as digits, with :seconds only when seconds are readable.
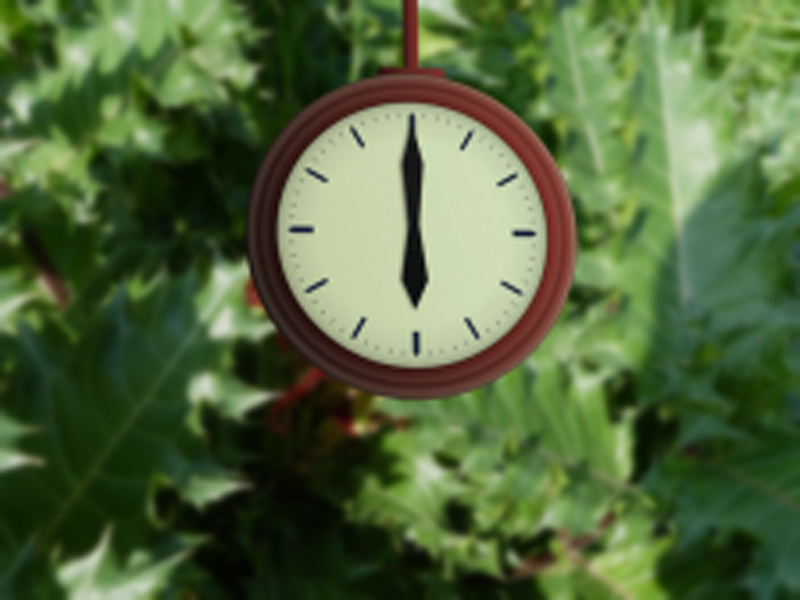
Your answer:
6:00
